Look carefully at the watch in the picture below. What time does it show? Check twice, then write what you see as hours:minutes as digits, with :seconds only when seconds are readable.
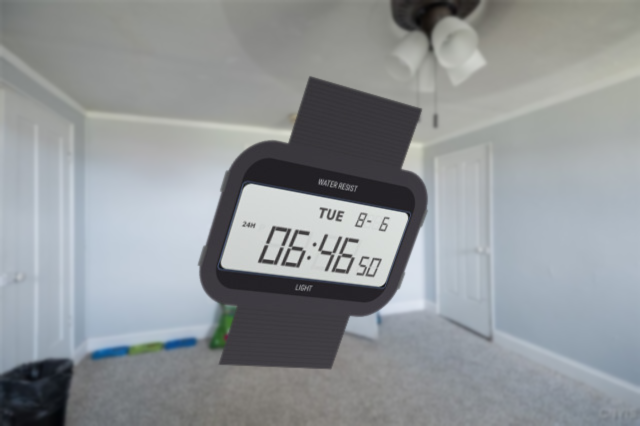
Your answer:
6:46:50
